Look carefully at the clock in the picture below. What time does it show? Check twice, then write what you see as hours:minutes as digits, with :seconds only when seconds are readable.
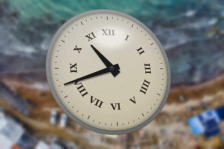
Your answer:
10:42
